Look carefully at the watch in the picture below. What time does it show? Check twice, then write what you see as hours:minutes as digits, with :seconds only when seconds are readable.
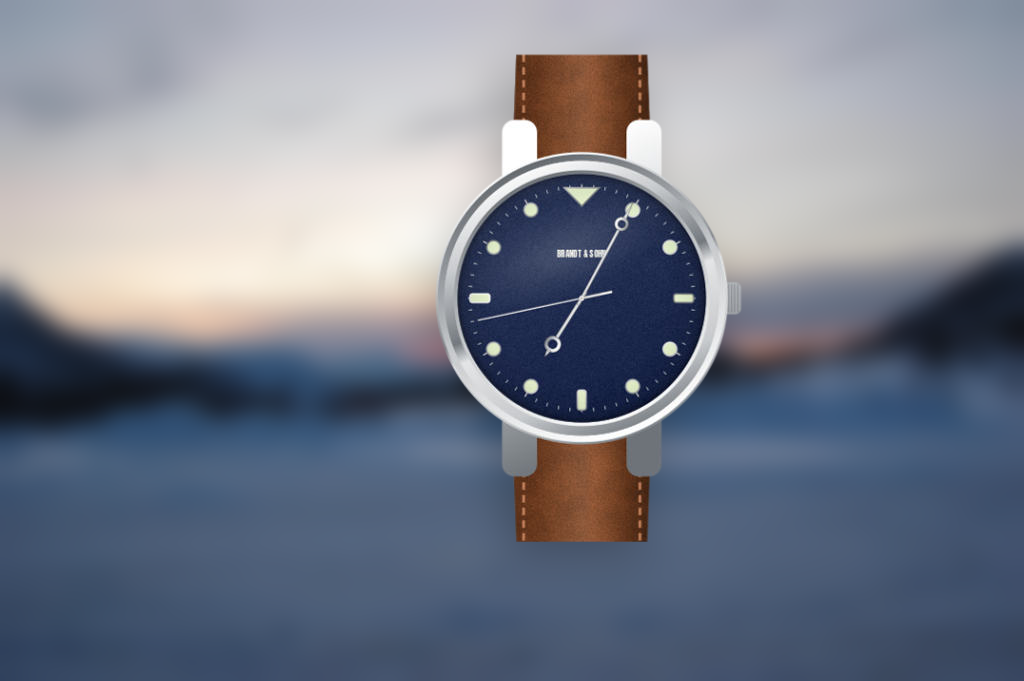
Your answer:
7:04:43
